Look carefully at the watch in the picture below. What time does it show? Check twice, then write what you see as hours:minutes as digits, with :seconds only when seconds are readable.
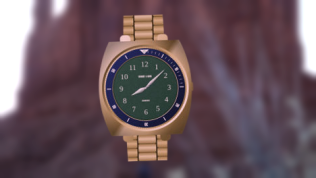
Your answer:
8:08
